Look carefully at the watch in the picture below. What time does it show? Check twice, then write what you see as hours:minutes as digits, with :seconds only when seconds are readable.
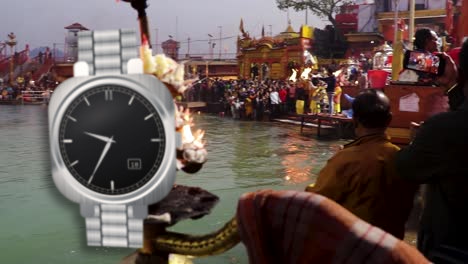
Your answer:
9:35
